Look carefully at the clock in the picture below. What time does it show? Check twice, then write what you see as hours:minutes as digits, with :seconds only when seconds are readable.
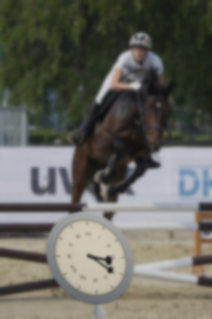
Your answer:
3:21
